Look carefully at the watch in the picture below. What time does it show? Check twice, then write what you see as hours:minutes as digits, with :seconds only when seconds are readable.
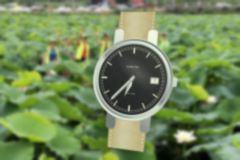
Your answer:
6:37
